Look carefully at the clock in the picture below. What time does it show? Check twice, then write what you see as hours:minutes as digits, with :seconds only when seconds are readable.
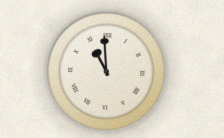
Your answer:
10:59
